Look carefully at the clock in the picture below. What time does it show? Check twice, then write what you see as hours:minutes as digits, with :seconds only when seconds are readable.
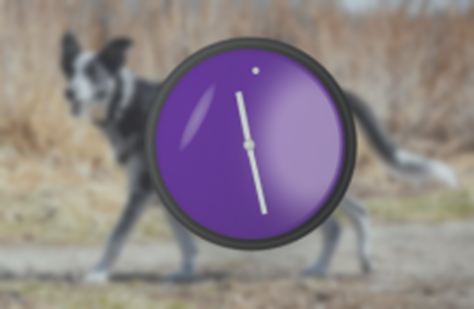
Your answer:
11:27
